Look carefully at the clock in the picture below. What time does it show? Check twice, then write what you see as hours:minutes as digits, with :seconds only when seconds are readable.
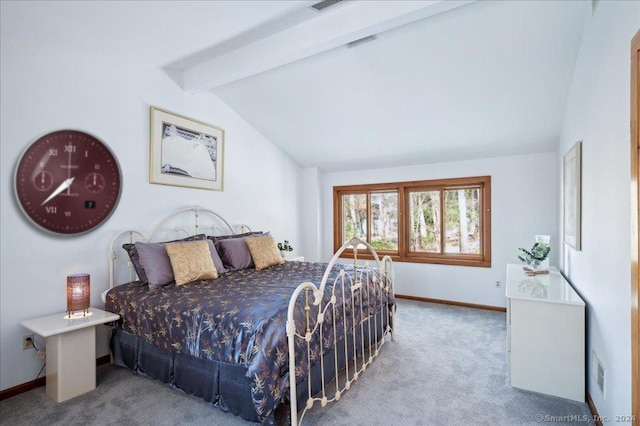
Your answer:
7:38
